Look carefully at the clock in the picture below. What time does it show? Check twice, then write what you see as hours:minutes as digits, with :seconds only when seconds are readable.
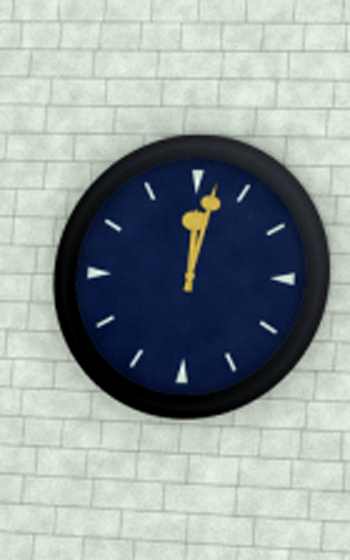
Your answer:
12:02
